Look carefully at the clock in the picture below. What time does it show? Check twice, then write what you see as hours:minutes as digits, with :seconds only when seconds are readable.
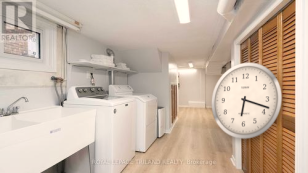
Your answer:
6:18
